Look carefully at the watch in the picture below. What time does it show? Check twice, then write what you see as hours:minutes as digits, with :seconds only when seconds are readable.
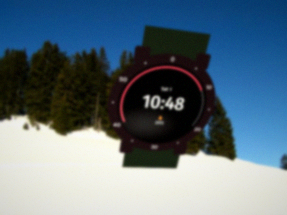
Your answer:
10:48
